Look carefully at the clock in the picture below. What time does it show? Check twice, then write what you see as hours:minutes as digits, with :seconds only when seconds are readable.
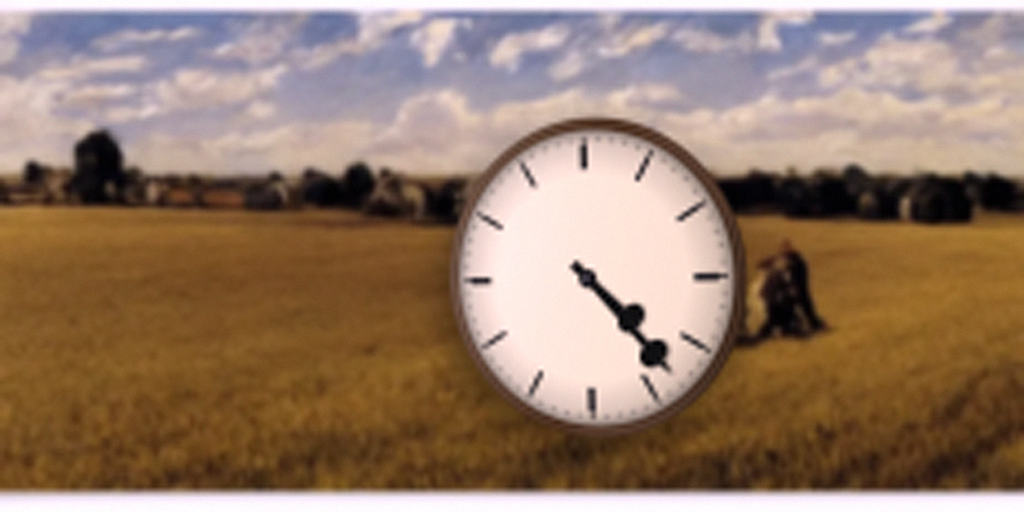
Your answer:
4:23
